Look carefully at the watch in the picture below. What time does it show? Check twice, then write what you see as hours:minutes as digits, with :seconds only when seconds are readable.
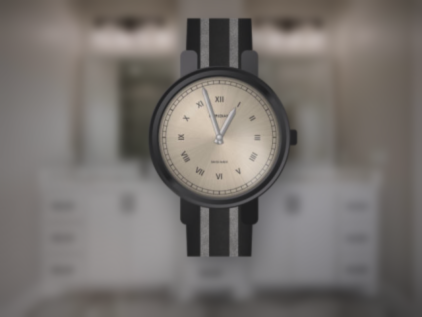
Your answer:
12:57
